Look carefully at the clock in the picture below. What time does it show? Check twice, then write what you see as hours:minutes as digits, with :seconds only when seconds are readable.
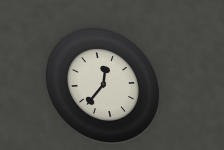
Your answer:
12:38
